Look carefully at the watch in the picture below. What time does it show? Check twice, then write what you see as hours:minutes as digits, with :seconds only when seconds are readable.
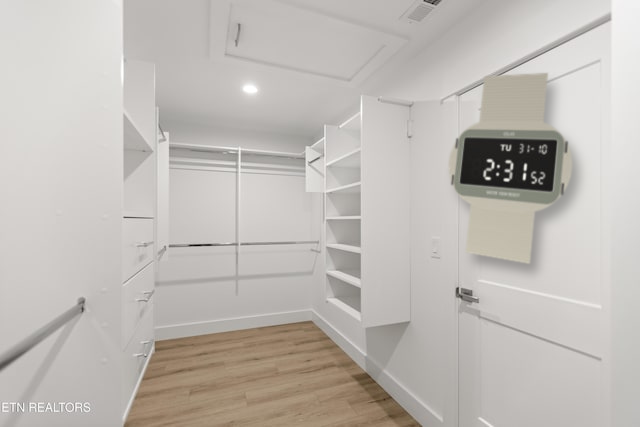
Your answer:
2:31:52
